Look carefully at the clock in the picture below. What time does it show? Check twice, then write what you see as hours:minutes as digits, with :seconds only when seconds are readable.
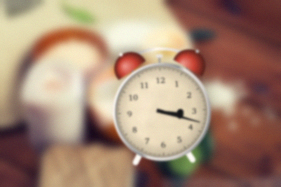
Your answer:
3:18
